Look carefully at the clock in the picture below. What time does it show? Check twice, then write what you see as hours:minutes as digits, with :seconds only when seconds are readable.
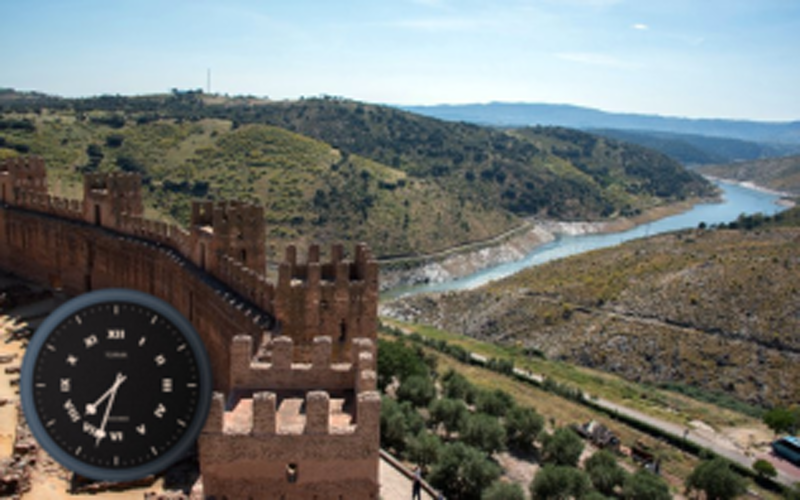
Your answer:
7:33
